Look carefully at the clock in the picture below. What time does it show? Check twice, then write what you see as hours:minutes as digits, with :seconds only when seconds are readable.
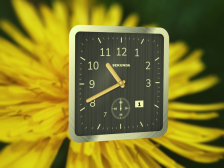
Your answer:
10:41
